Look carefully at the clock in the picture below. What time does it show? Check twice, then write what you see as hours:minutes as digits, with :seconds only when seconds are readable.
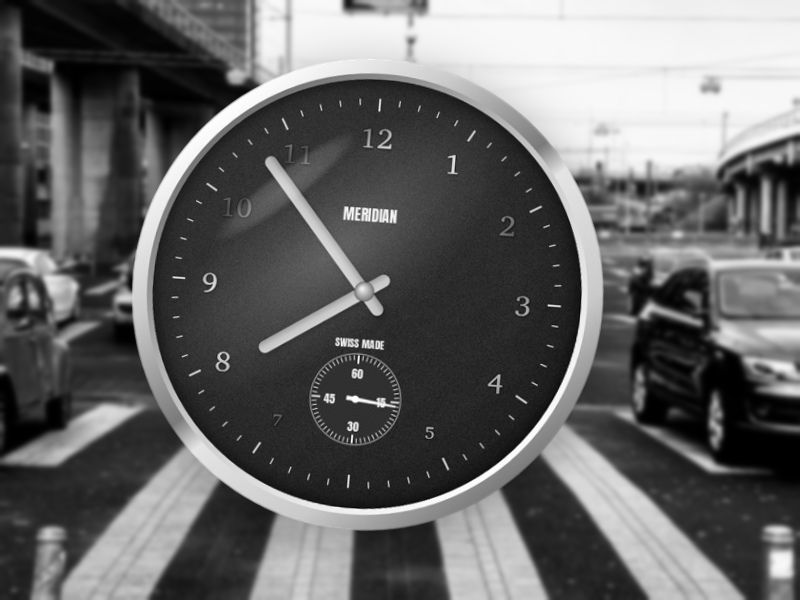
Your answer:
7:53:16
